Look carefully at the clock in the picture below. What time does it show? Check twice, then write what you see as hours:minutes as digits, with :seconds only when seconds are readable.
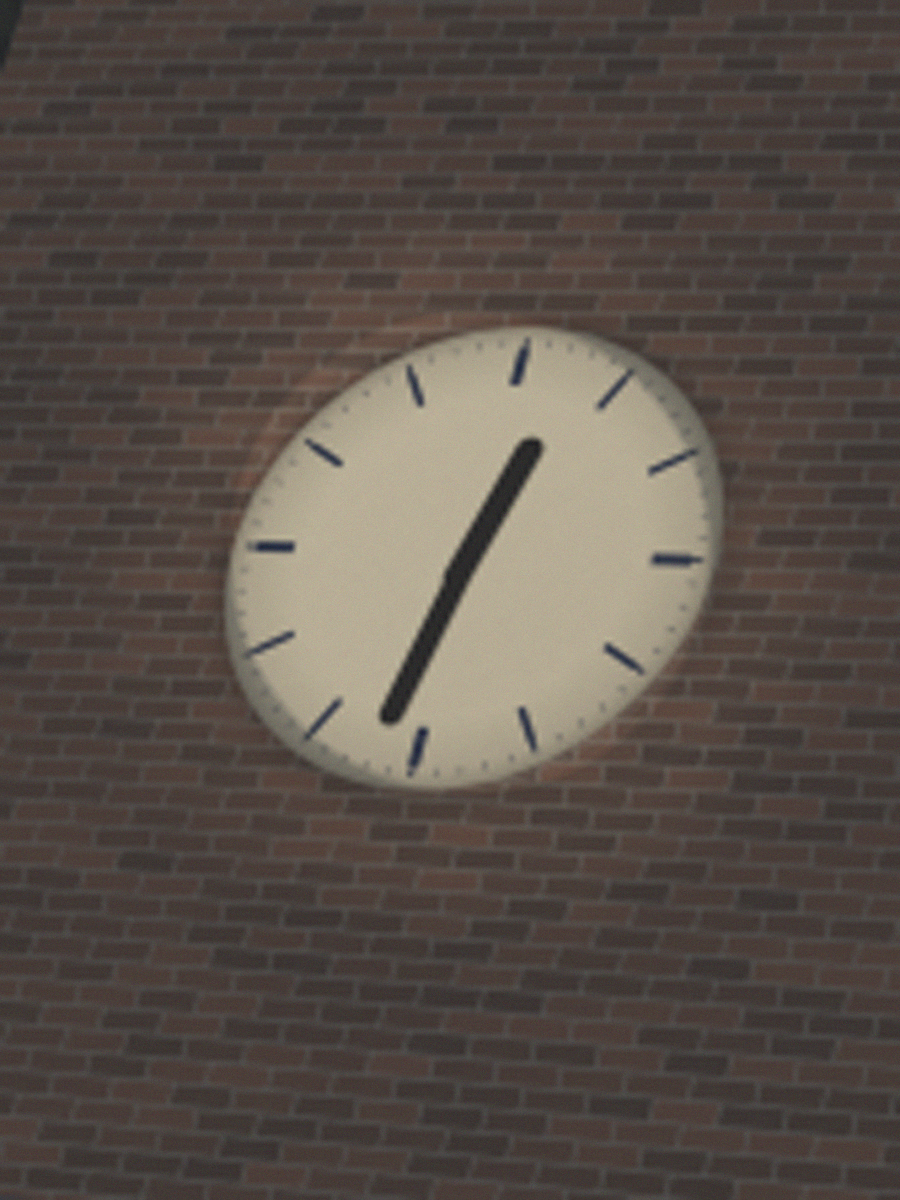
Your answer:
12:32
